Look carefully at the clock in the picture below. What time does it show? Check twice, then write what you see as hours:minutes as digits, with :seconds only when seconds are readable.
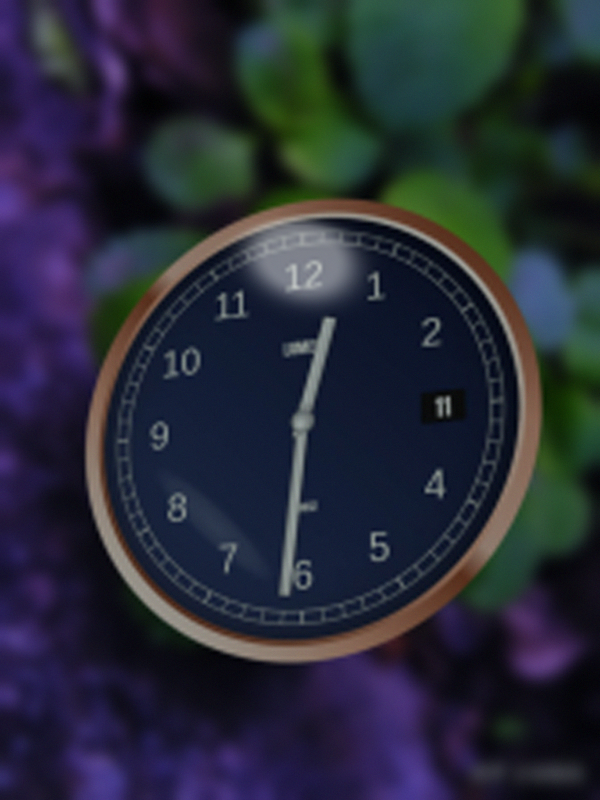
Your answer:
12:31
